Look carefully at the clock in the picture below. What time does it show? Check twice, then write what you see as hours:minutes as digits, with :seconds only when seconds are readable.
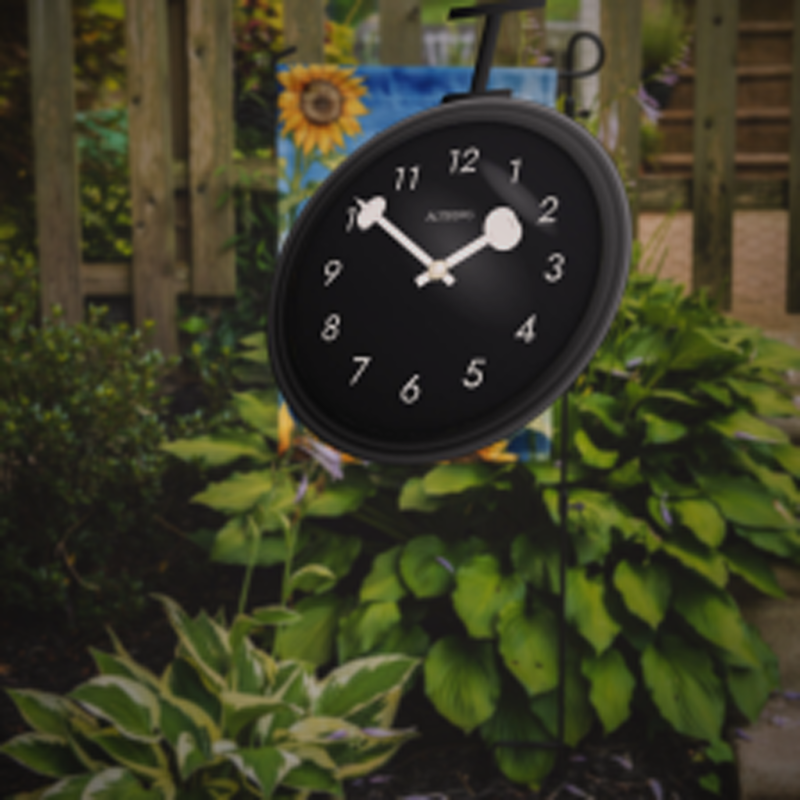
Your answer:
1:51
